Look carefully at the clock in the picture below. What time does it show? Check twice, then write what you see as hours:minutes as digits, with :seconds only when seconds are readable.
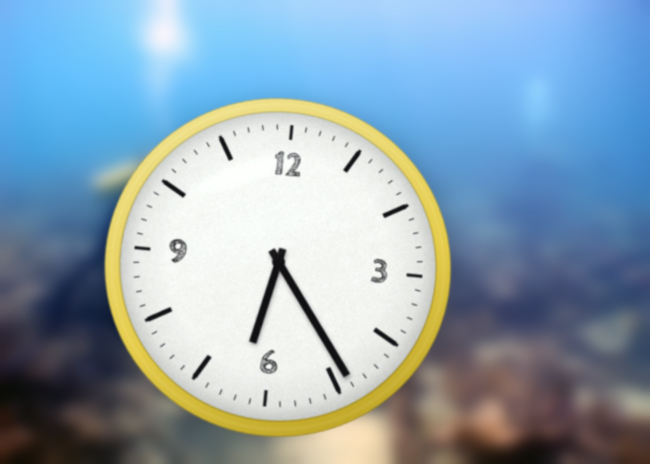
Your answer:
6:24
